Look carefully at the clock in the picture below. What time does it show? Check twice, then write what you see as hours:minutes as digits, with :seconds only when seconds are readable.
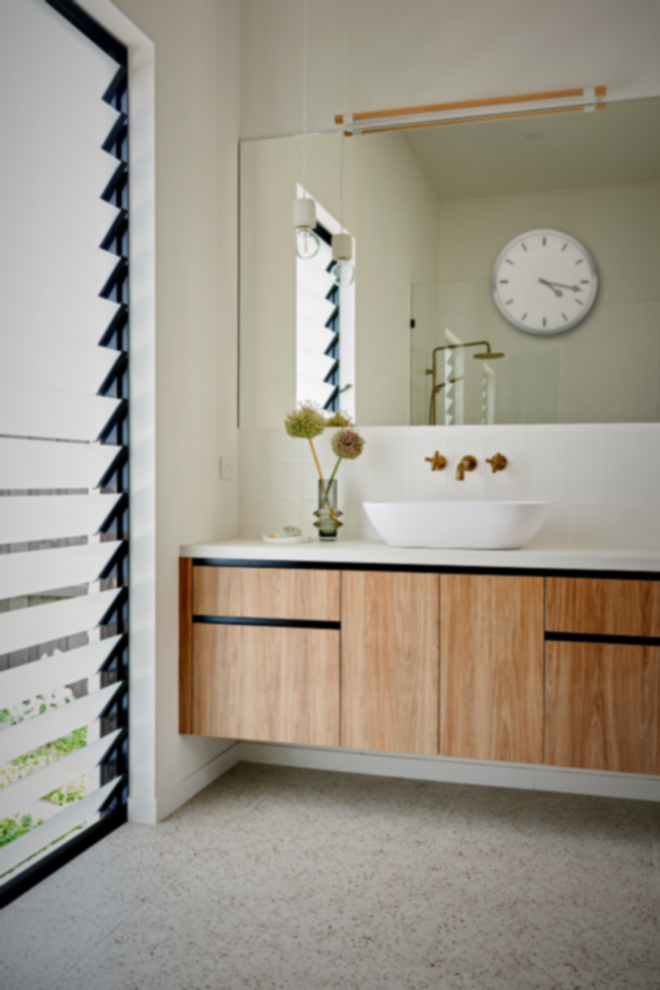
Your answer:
4:17
